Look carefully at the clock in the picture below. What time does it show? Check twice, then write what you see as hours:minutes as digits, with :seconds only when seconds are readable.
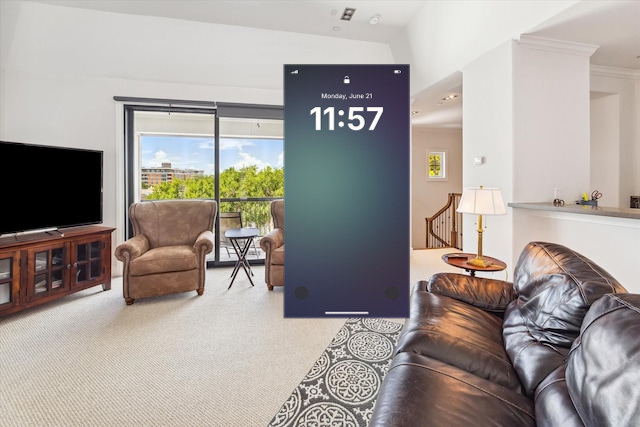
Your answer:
11:57
